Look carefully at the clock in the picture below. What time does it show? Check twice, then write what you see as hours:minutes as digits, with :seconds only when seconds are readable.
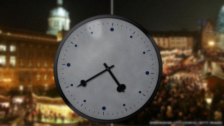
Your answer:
4:39
